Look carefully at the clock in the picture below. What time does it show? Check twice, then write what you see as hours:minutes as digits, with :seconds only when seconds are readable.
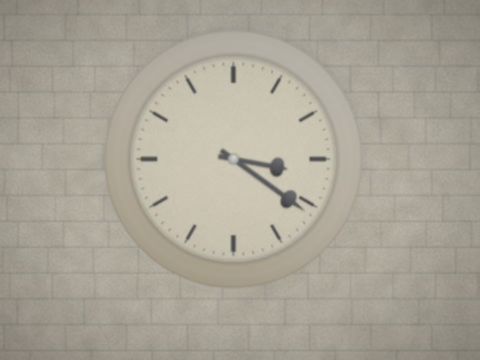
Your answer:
3:21
